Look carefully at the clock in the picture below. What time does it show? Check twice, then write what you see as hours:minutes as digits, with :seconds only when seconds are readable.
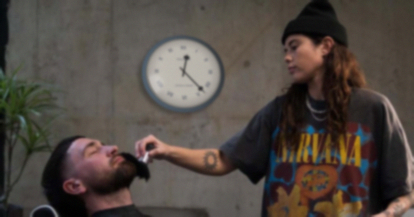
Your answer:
12:23
